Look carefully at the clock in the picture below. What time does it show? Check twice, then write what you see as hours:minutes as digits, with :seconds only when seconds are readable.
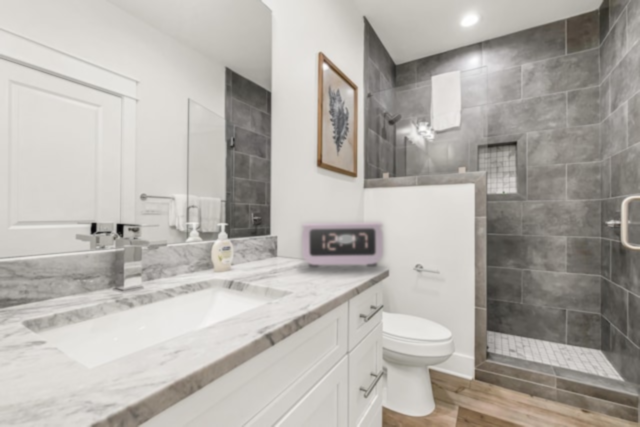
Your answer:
12:17
